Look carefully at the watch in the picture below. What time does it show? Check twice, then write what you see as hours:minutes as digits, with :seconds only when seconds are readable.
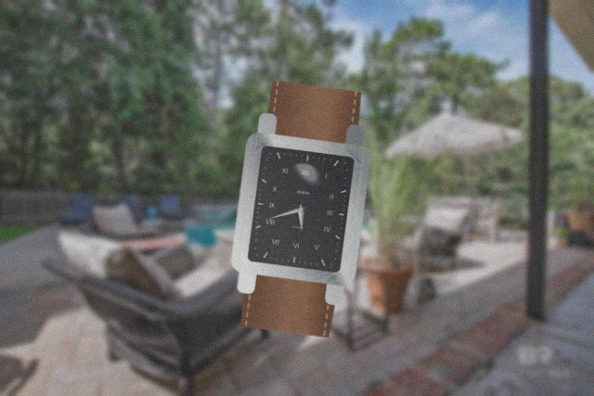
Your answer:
5:41
